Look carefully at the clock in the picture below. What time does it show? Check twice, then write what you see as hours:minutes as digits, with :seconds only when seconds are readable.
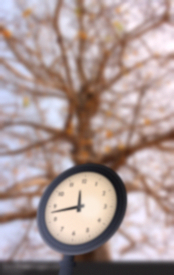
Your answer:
11:43
